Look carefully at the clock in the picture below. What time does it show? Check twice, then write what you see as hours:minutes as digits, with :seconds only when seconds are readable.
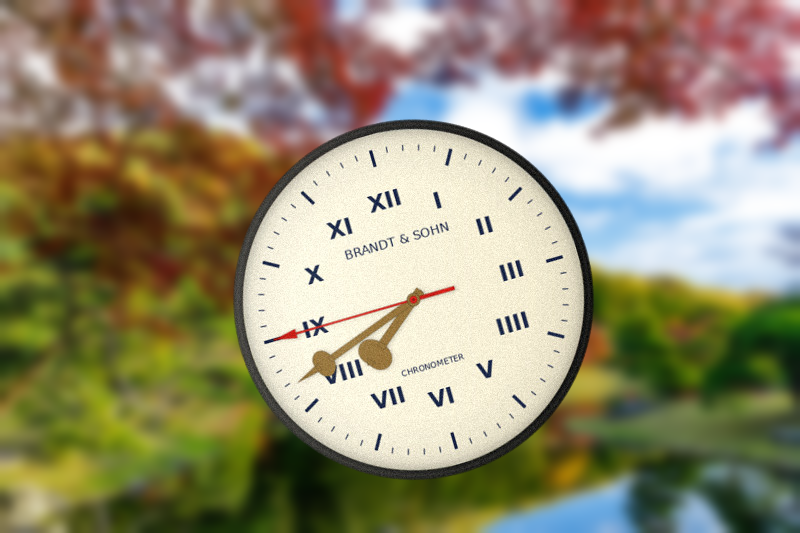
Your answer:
7:41:45
